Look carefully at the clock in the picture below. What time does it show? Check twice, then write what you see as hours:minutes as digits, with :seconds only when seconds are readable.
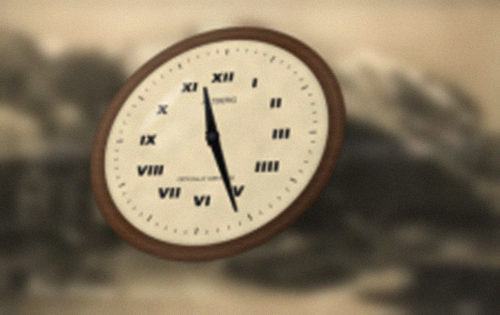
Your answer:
11:26
